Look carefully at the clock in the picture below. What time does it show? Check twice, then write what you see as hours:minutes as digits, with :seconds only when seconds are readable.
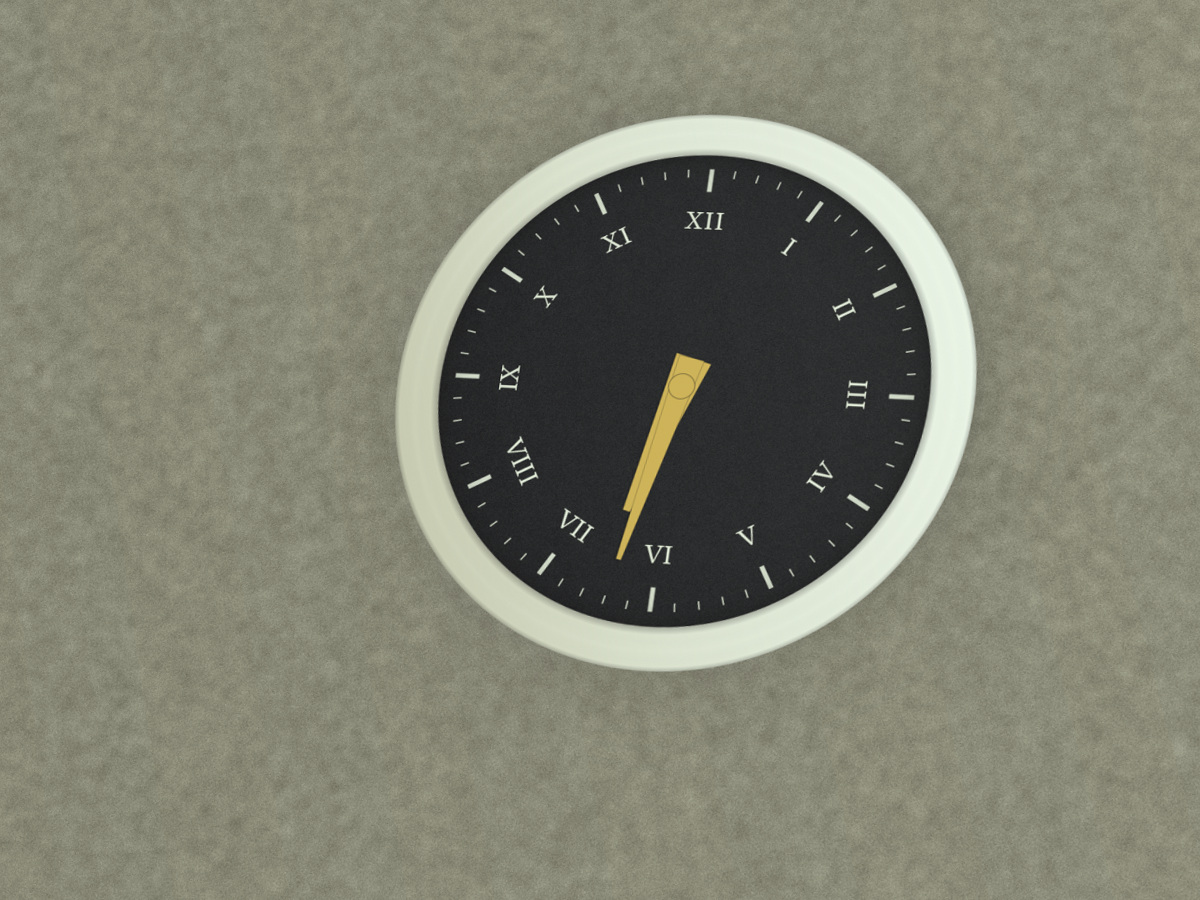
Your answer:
6:32
